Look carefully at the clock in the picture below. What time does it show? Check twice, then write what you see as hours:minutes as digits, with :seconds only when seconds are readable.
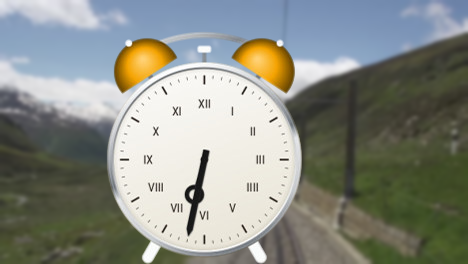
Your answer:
6:32
